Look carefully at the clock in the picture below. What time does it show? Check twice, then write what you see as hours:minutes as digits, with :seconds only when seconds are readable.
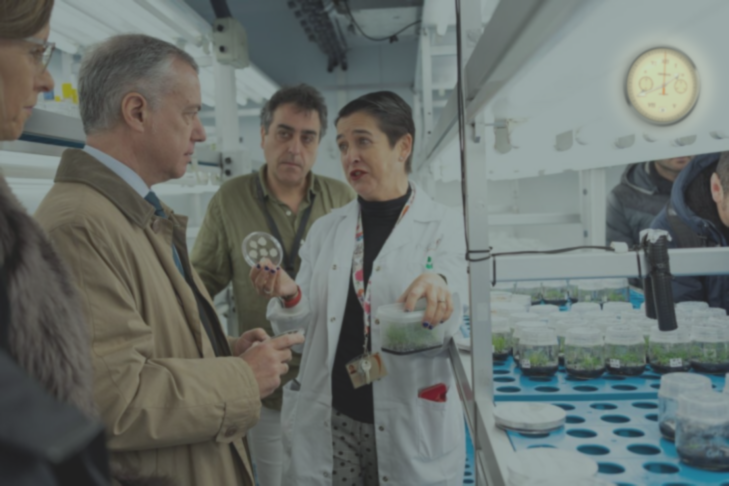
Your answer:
1:41
